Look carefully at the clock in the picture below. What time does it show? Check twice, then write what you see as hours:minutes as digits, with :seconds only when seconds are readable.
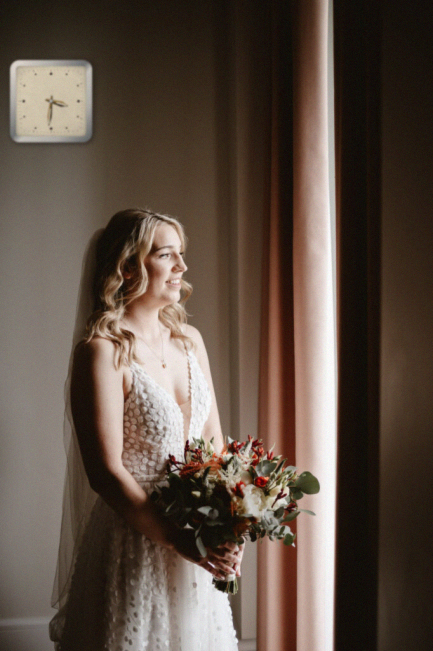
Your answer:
3:31
